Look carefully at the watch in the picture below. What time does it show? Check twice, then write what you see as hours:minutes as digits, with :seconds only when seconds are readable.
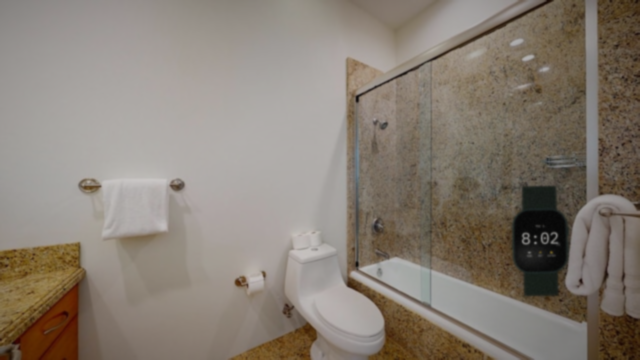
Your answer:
8:02
